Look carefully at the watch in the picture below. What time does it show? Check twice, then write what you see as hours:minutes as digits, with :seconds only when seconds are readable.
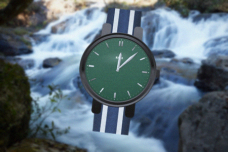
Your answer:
12:07
